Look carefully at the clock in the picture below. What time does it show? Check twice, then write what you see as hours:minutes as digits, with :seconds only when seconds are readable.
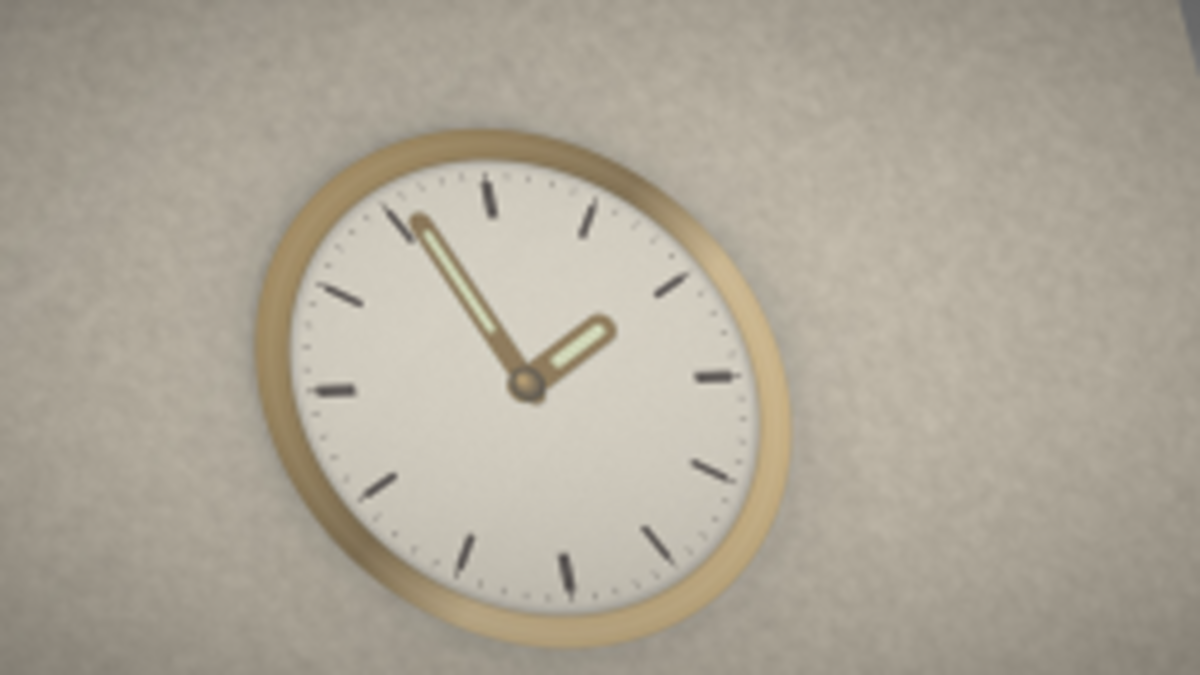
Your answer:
1:56
